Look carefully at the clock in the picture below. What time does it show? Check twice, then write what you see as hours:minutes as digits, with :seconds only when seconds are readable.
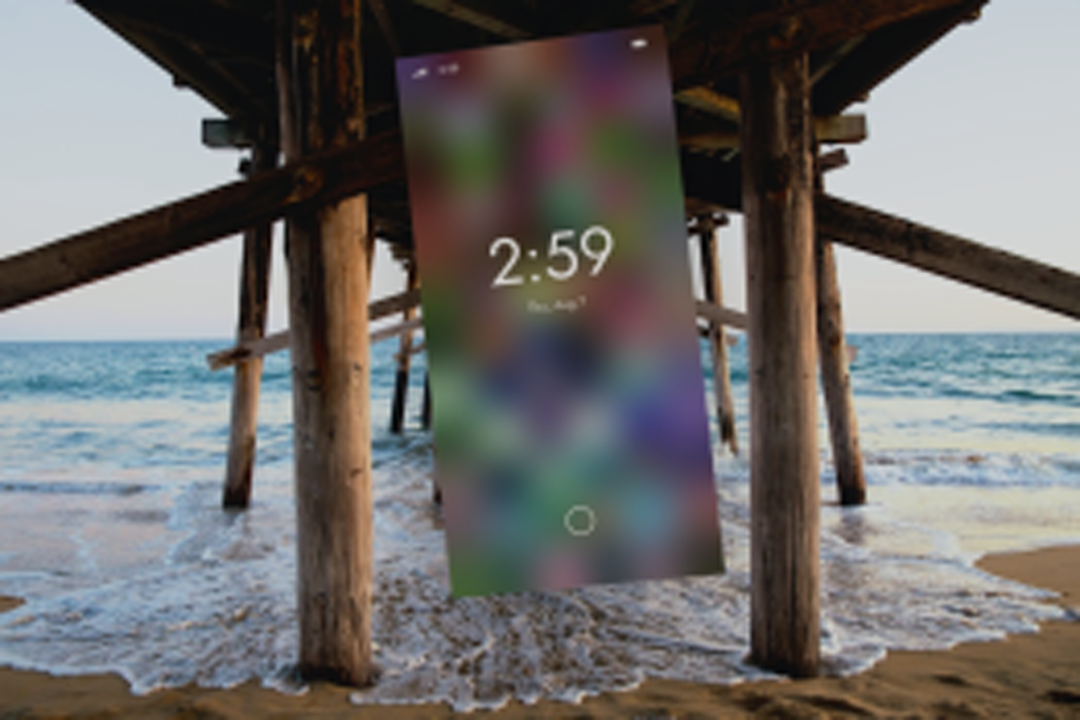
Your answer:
2:59
